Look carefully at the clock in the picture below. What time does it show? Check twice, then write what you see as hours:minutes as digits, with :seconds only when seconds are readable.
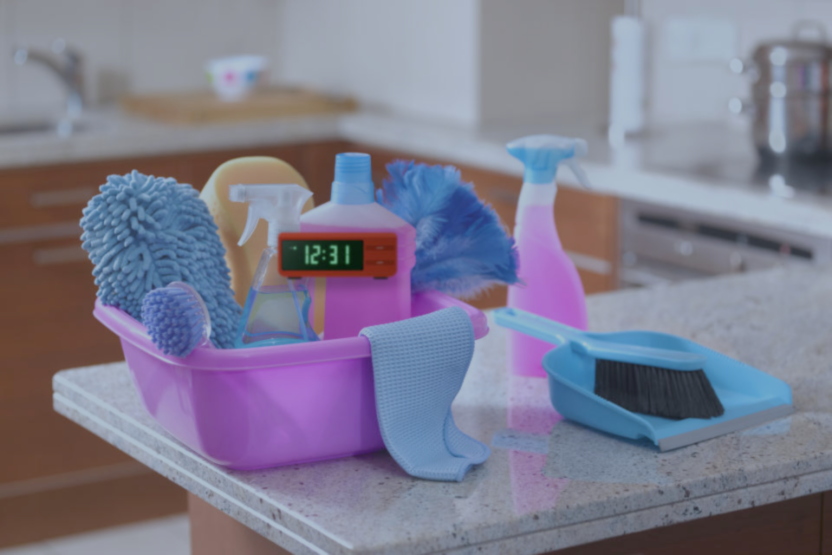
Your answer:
12:31
